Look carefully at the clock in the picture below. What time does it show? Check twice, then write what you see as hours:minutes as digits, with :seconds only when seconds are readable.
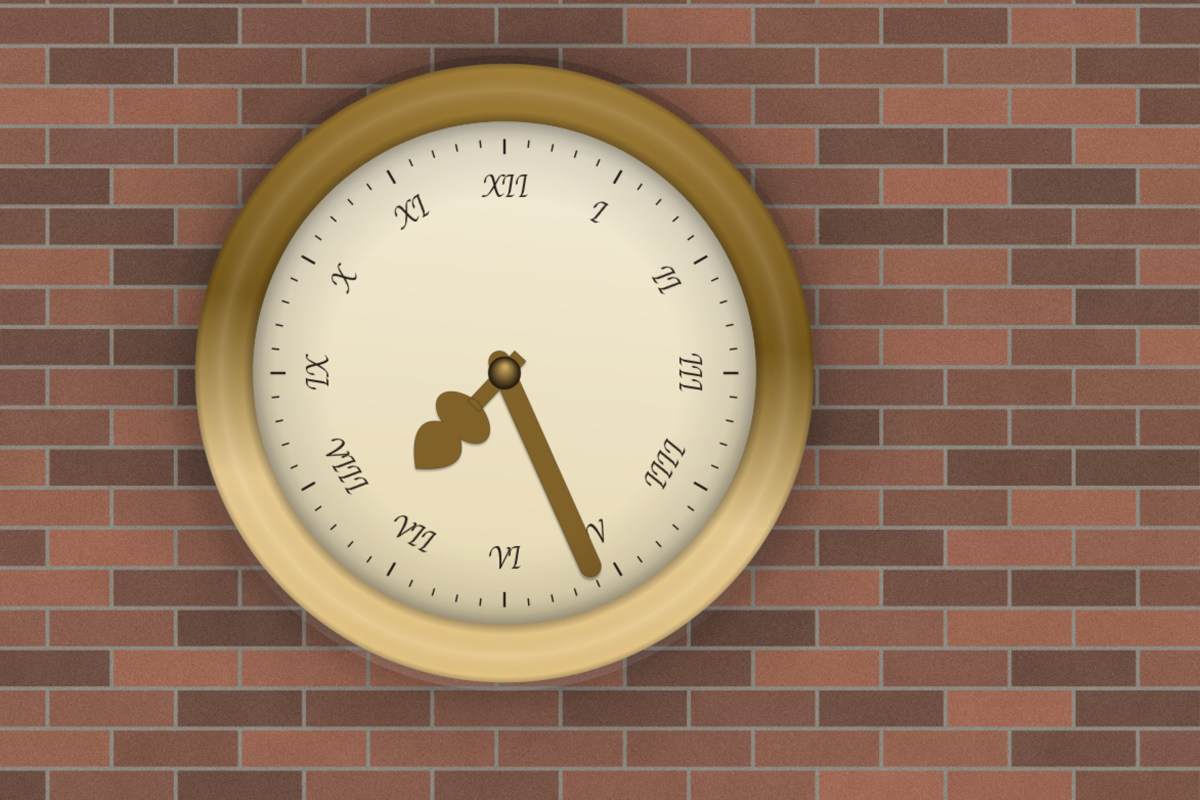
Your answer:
7:26
